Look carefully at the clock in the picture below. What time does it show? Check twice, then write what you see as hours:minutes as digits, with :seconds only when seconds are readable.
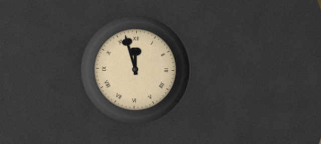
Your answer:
11:57
